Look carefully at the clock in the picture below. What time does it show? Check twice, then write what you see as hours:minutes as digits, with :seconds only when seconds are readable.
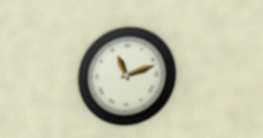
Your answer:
11:12
